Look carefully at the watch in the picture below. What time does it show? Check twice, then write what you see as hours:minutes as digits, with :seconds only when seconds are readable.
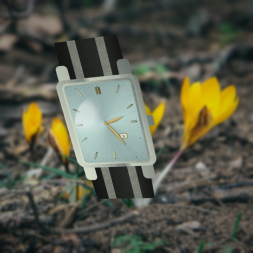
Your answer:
2:25
